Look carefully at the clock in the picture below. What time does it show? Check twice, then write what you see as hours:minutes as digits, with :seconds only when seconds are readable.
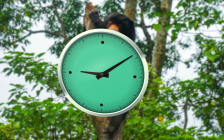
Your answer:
9:09
